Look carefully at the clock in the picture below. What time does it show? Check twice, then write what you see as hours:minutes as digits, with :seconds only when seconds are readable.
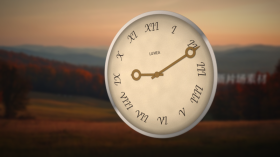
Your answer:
9:11
